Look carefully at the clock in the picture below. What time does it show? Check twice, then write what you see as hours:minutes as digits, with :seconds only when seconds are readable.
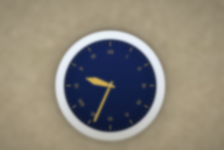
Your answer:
9:34
